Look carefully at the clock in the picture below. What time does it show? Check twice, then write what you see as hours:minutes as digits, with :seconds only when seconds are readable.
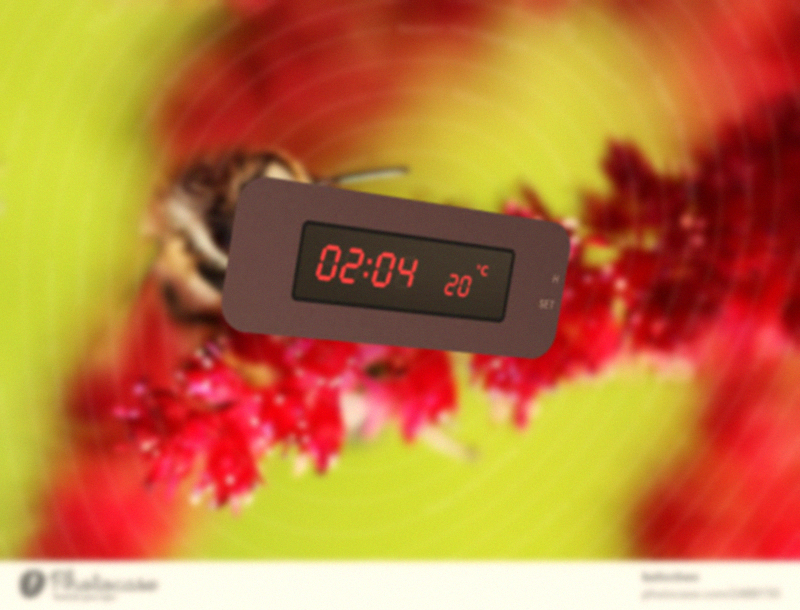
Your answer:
2:04
